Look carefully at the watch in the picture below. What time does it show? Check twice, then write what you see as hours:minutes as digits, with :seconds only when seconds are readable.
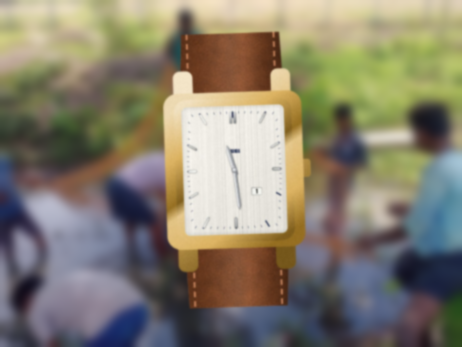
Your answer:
11:29
